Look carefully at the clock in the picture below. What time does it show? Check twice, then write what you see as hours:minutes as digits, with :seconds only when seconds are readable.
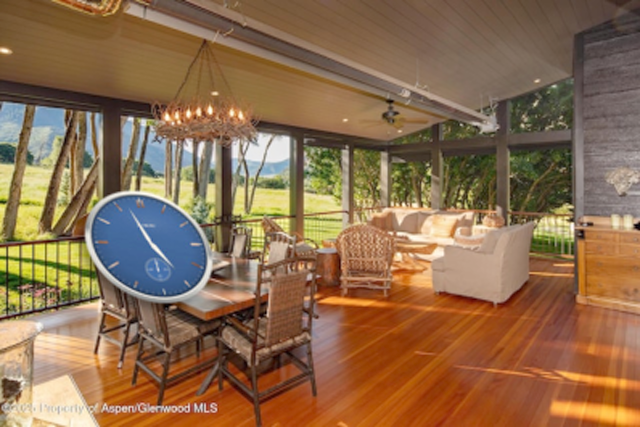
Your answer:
4:57
